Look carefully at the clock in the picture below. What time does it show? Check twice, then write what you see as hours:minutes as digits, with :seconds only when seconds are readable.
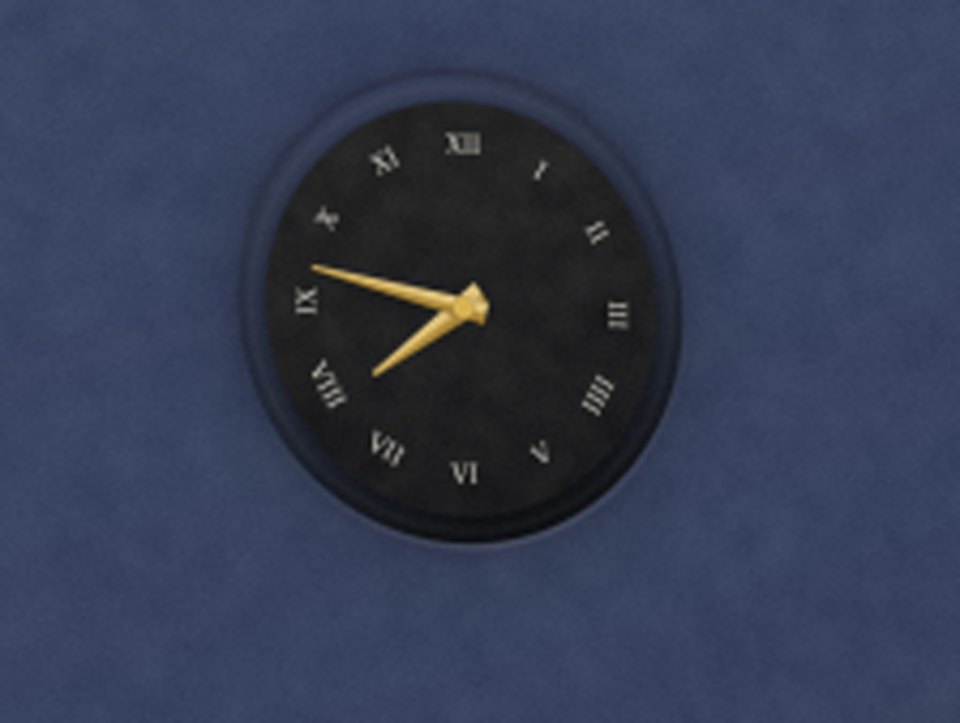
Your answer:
7:47
